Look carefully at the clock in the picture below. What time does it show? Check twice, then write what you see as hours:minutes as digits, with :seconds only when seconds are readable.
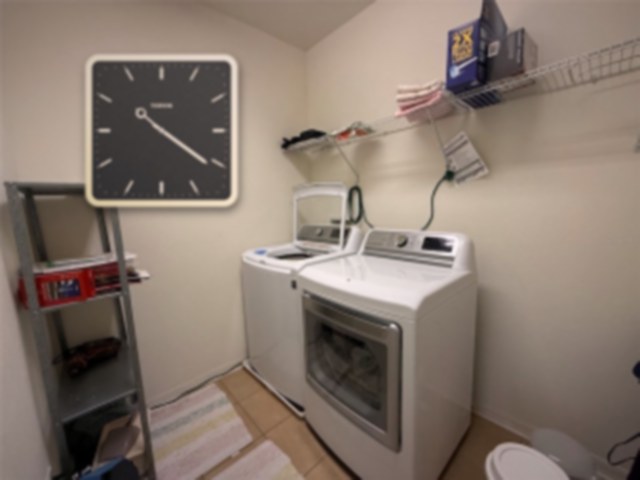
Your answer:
10:21
